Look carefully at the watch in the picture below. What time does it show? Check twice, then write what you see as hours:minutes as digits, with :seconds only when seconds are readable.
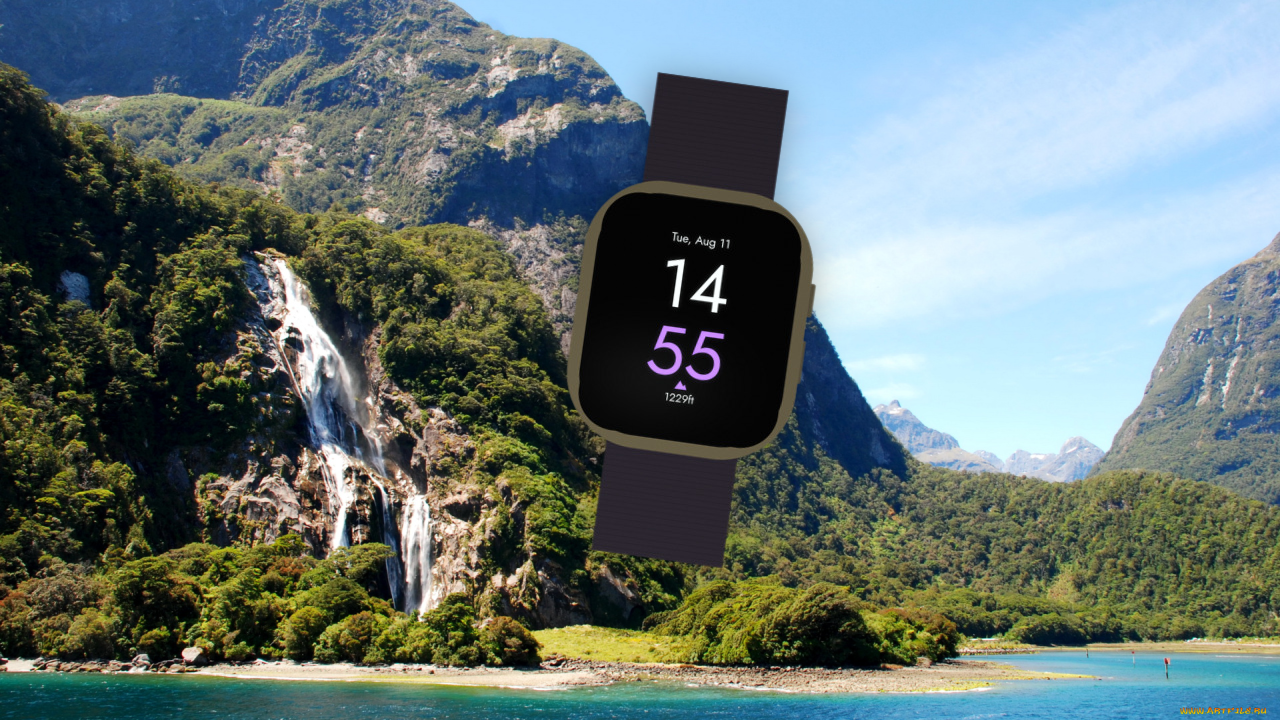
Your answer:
14:55
